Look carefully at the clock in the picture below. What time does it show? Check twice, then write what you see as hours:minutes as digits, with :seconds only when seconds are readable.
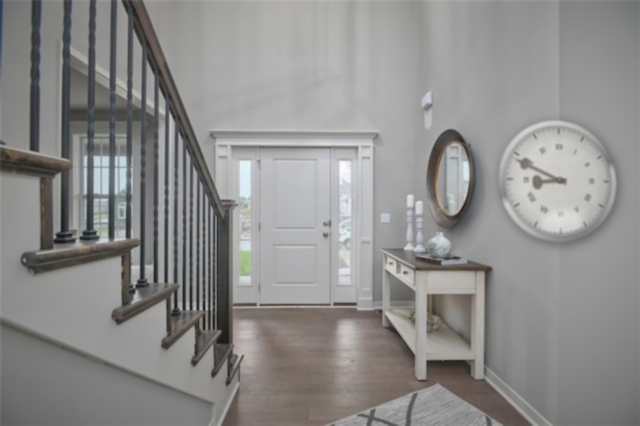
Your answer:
8:49
